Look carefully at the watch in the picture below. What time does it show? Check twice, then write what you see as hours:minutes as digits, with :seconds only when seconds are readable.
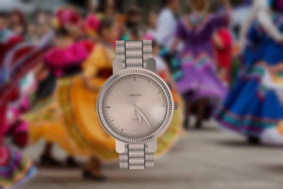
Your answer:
5:24
